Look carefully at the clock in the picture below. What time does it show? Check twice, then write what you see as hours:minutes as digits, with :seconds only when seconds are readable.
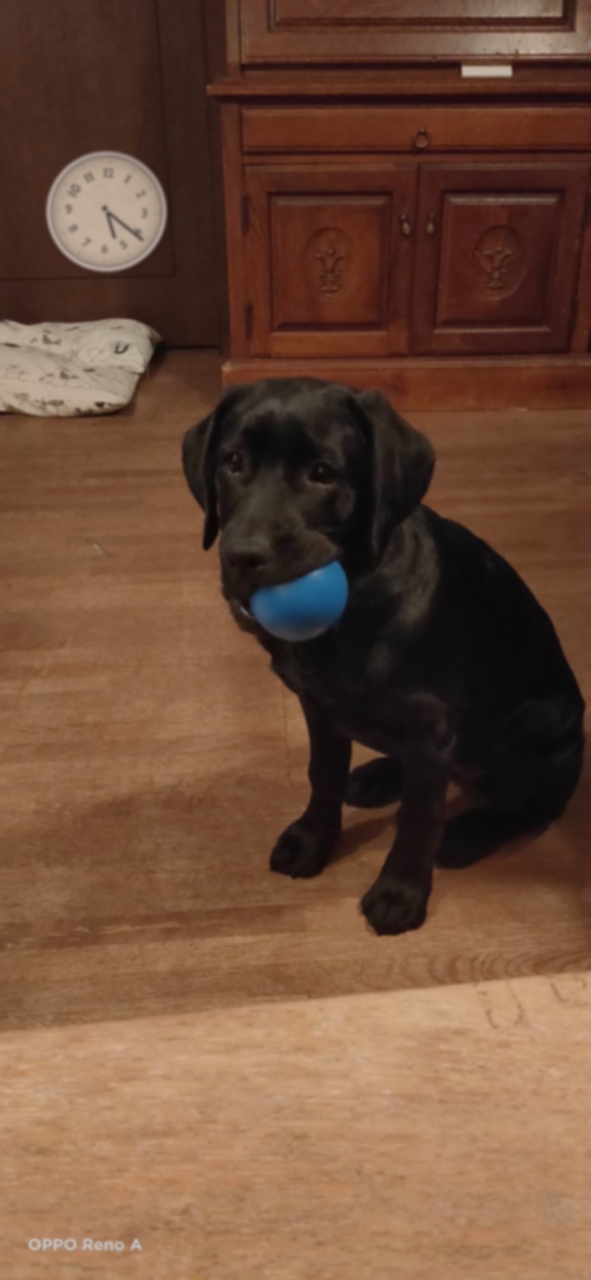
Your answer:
5:21
